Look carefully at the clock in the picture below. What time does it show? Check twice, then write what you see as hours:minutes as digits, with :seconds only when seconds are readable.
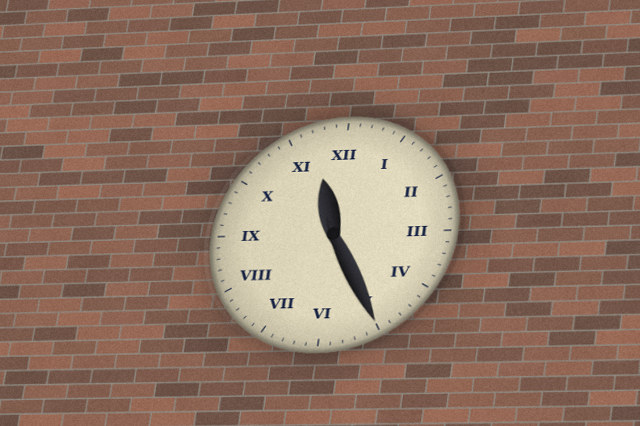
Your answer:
11:25
